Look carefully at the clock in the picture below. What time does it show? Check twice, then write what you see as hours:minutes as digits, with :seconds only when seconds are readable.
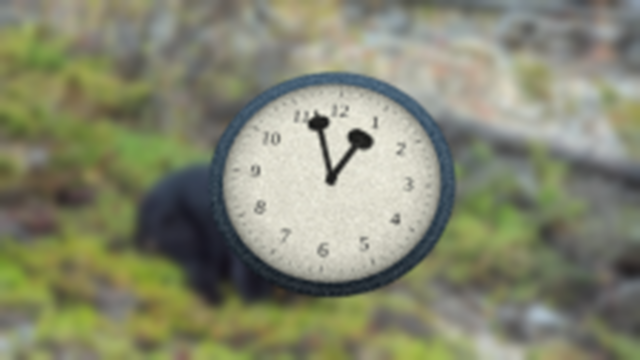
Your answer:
12:57
